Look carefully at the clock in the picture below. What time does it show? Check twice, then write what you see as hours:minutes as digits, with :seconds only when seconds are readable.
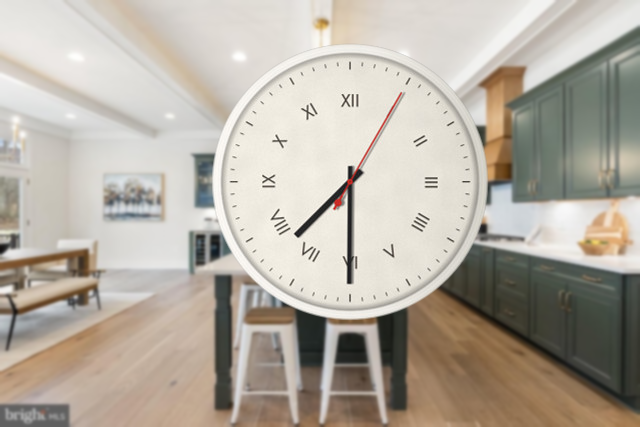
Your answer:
7:30:05
